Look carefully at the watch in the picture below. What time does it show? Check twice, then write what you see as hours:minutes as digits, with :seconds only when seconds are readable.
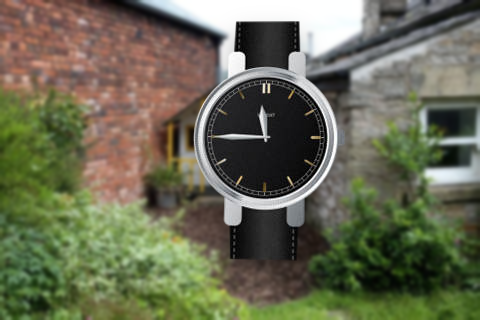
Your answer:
11:45
